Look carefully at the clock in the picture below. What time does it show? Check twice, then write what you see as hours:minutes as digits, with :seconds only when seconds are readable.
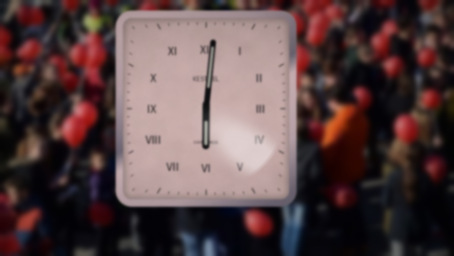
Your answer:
6:01
